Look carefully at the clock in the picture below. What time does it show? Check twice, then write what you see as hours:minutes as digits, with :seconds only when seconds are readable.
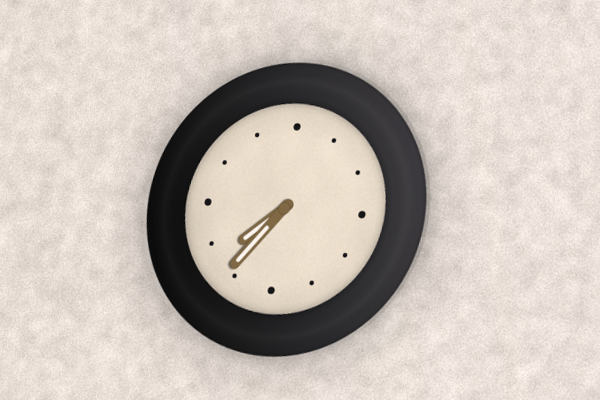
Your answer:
7:36
